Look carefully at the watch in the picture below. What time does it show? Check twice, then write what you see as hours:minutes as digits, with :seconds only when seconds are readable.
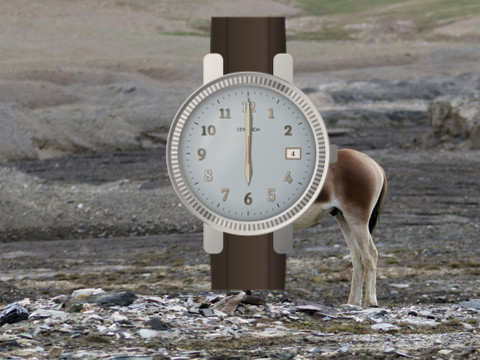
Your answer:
6:00
